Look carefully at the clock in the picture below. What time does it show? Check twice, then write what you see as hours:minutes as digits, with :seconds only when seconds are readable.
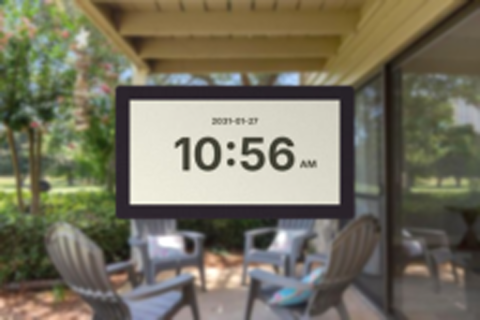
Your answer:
10:56
